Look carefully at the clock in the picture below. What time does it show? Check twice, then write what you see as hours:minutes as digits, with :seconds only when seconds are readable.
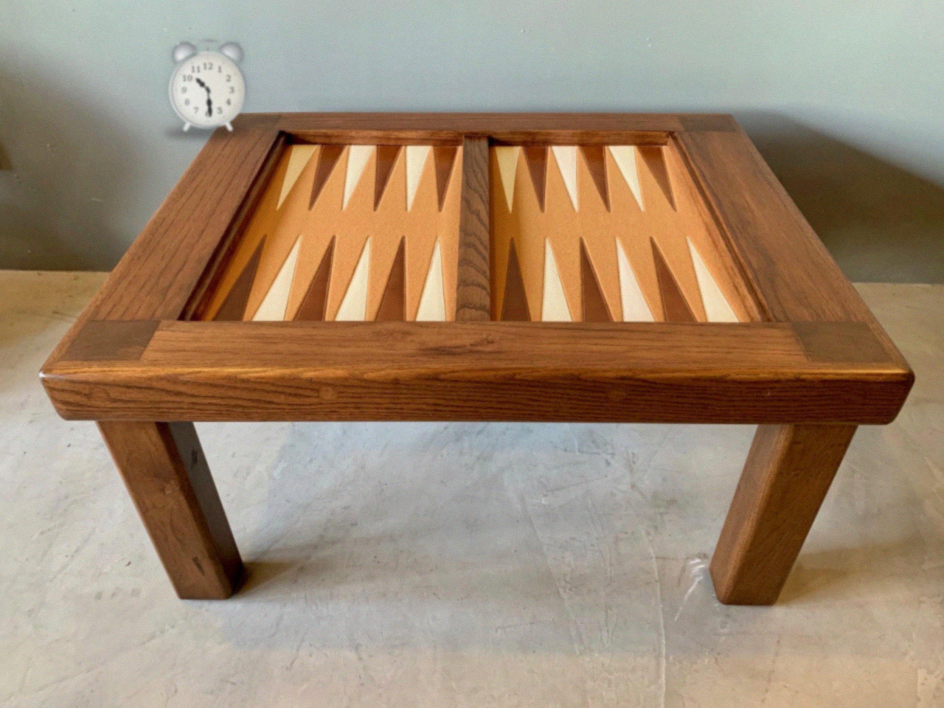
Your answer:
10:29
